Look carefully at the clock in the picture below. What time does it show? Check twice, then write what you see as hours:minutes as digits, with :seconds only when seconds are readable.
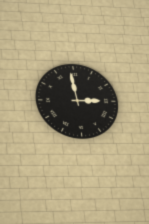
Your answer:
2:59
